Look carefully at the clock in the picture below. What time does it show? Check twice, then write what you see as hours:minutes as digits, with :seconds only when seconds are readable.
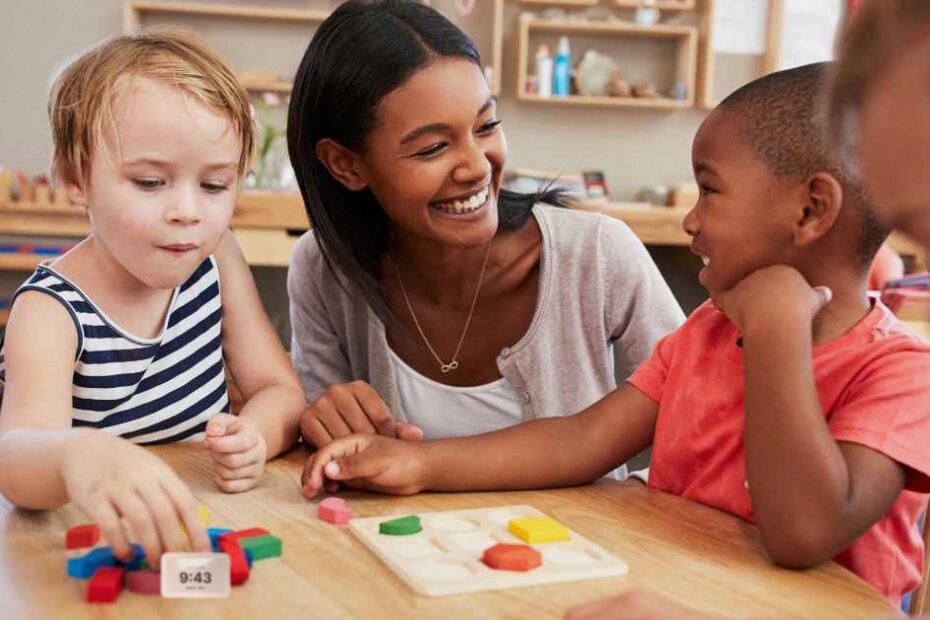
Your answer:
9:43
